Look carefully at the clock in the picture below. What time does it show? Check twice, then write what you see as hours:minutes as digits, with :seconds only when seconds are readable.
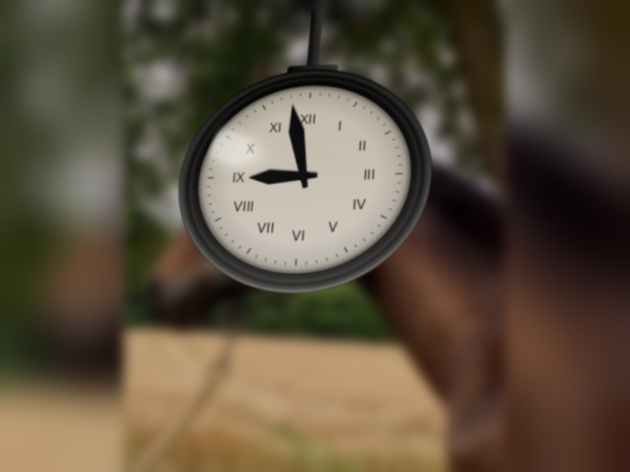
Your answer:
8:58
